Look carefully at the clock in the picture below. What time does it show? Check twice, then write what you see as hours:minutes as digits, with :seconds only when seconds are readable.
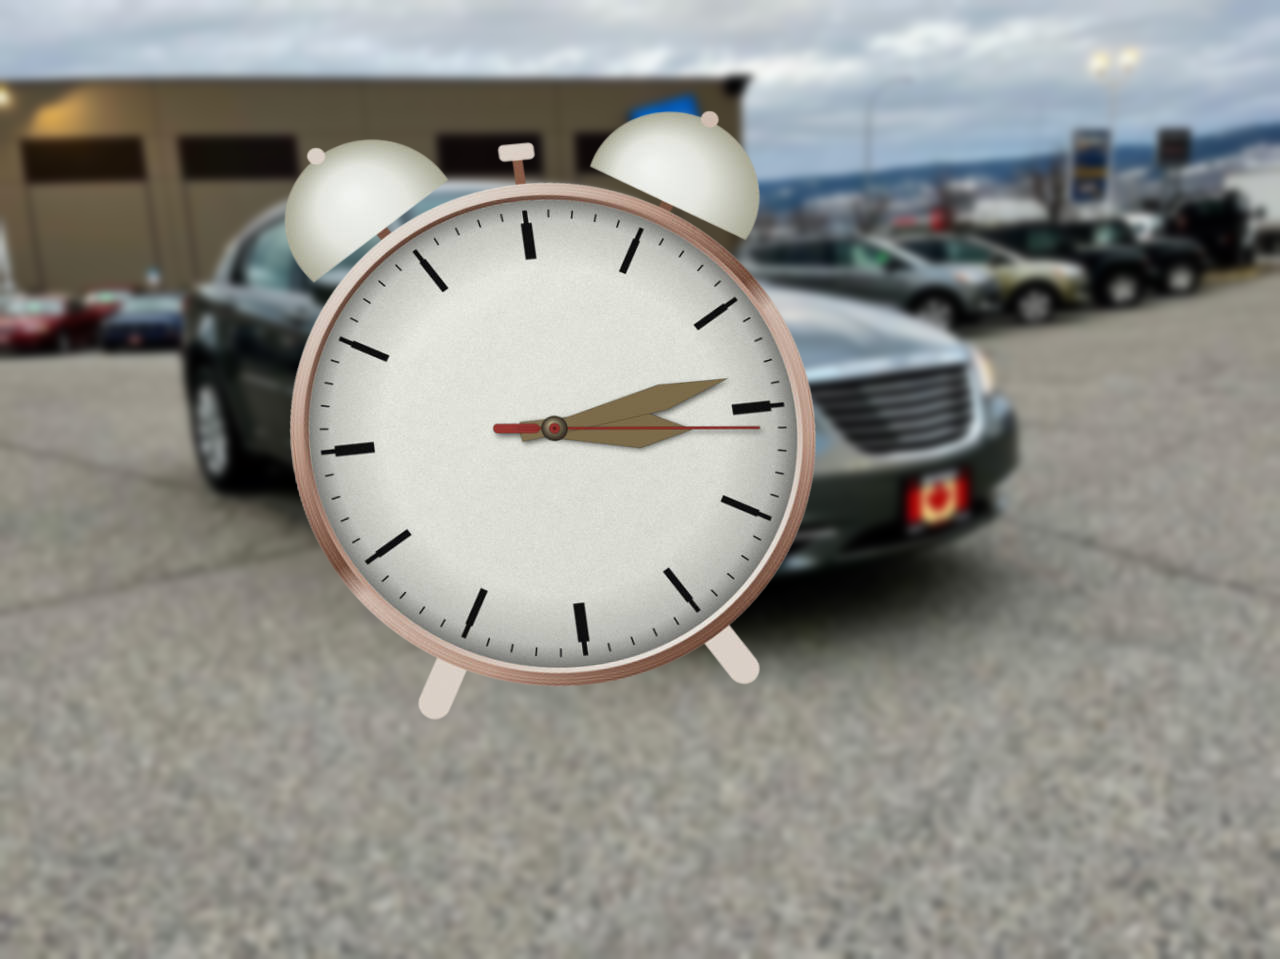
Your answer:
3:13:16
